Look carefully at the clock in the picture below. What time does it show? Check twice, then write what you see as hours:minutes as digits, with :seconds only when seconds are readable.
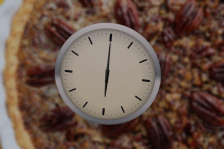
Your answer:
6:00
